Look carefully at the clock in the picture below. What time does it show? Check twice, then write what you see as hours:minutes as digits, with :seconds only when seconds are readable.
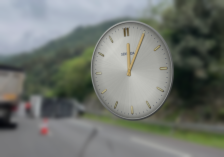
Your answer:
12:05
